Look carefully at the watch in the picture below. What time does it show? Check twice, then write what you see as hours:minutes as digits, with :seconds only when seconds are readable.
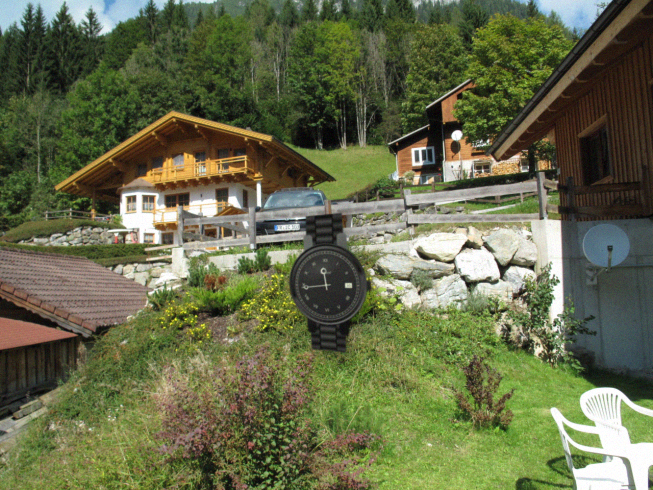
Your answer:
11:44
